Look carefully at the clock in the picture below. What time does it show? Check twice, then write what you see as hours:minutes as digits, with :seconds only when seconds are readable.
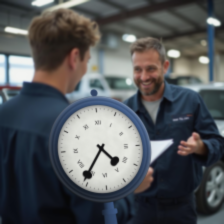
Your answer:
4:36
